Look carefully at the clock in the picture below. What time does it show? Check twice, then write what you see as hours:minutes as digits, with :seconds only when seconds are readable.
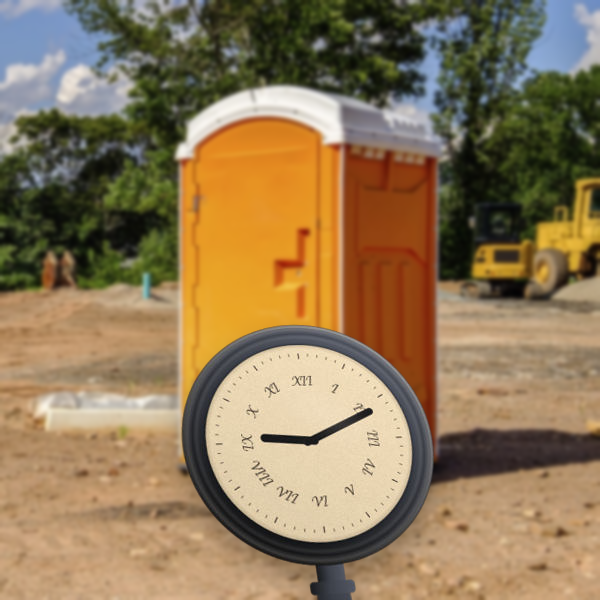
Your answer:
9:11
